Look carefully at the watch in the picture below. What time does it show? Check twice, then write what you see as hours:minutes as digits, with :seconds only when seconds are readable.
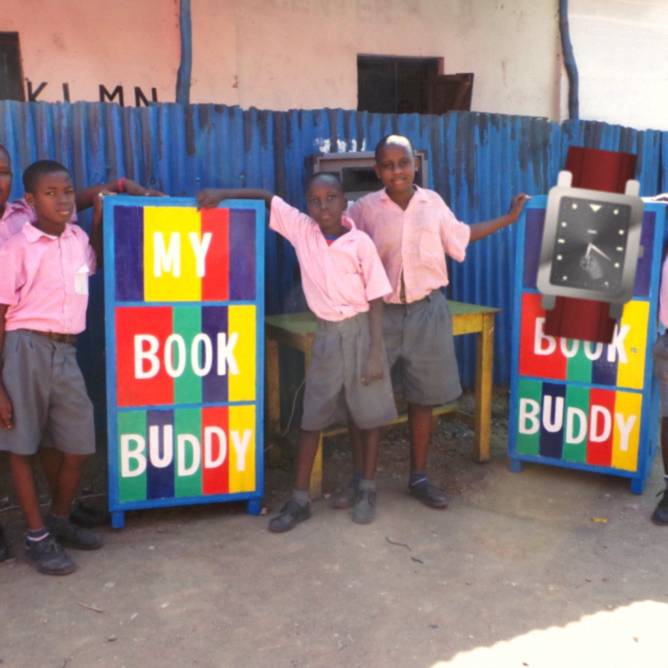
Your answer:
6:20
